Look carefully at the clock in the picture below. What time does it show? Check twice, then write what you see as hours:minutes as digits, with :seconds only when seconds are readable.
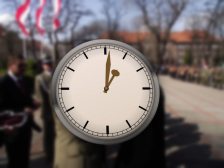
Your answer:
1:01
